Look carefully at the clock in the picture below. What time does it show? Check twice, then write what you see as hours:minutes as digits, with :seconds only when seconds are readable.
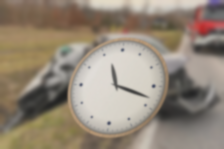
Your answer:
11:18
